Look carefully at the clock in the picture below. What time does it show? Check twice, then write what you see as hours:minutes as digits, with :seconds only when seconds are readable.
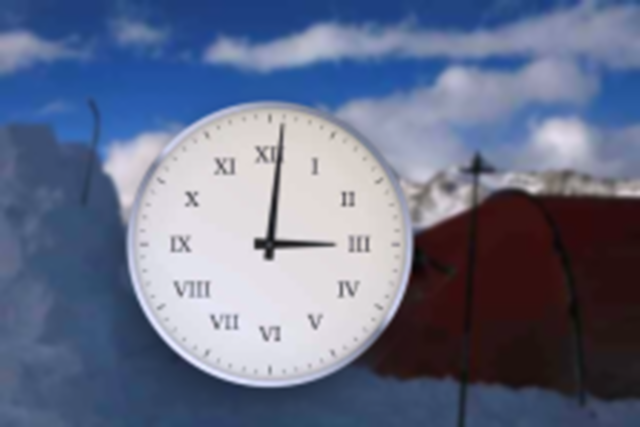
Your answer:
3:01
